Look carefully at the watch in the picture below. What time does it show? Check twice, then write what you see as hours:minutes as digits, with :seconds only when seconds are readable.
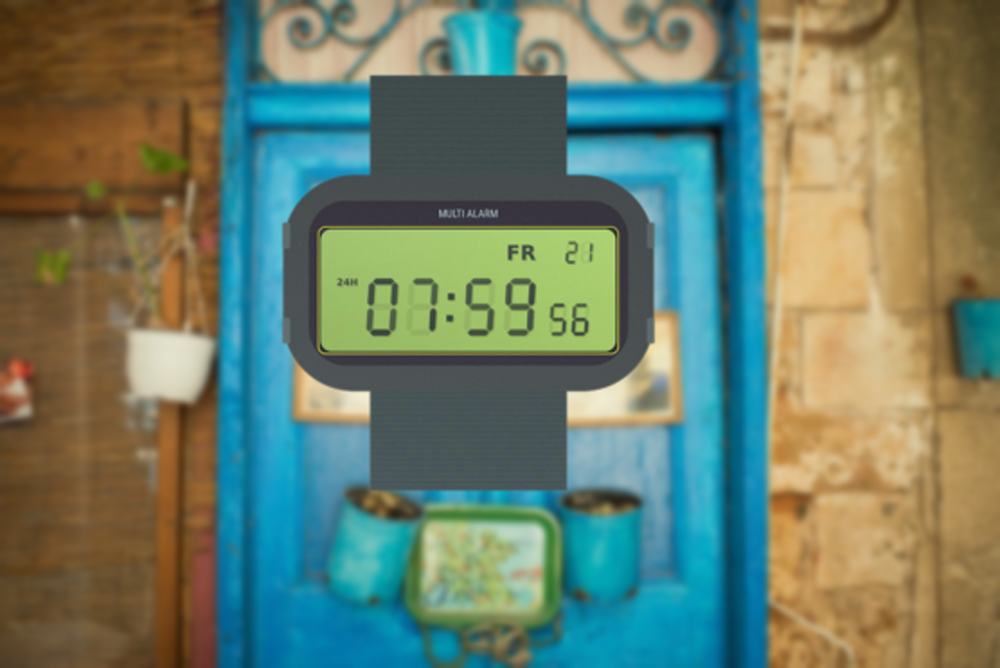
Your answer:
7:59:56
